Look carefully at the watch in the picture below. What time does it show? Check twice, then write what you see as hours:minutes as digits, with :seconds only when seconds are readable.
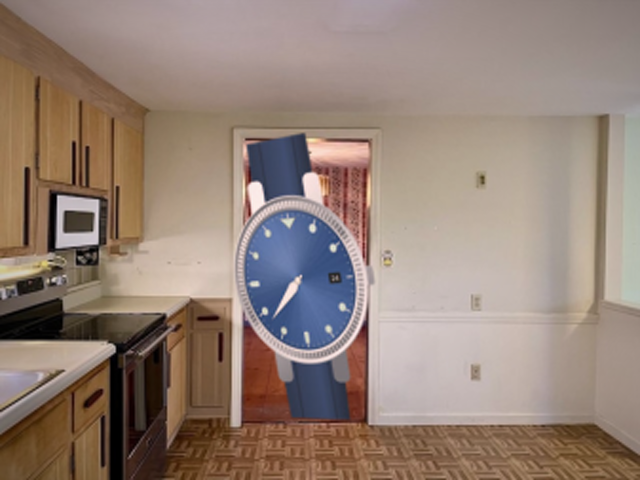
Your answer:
7:38
